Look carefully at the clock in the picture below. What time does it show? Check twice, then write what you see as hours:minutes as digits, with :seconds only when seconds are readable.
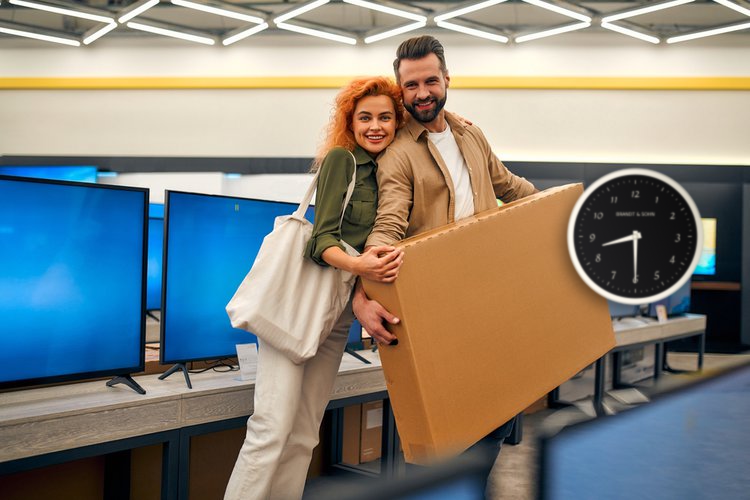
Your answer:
8:30
